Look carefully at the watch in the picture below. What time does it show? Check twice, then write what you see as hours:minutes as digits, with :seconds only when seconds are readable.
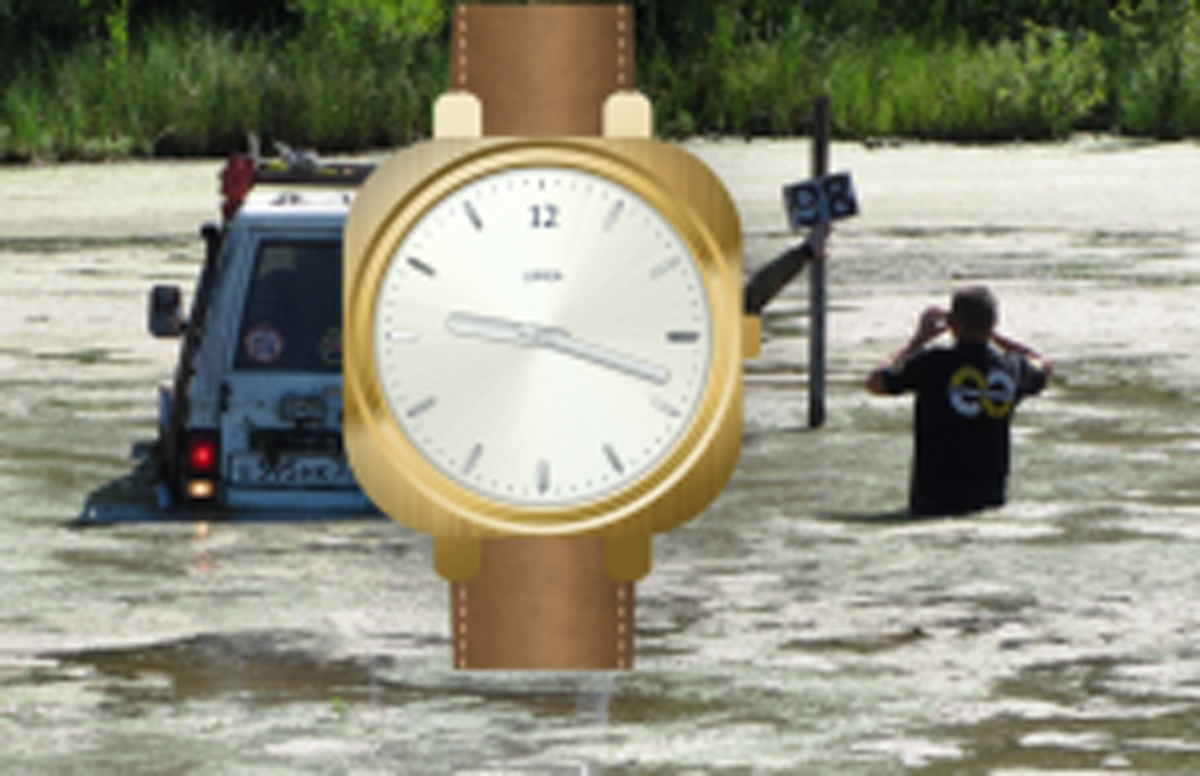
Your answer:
9:18
